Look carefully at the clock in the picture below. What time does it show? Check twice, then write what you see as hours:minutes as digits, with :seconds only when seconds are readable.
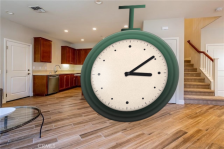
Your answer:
3:09
